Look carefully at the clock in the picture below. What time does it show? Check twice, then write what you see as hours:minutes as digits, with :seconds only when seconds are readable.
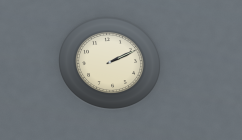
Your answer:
2:11
